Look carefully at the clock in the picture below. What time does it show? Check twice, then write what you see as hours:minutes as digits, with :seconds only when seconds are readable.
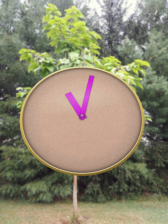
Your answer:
11:02
